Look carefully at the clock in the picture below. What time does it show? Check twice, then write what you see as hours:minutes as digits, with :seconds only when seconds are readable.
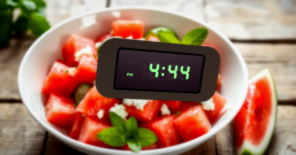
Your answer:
4:44
